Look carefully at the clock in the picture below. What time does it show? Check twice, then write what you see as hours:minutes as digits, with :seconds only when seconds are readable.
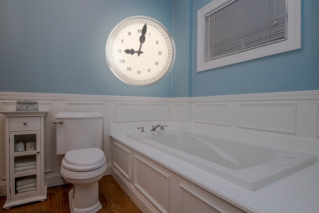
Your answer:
9:02
